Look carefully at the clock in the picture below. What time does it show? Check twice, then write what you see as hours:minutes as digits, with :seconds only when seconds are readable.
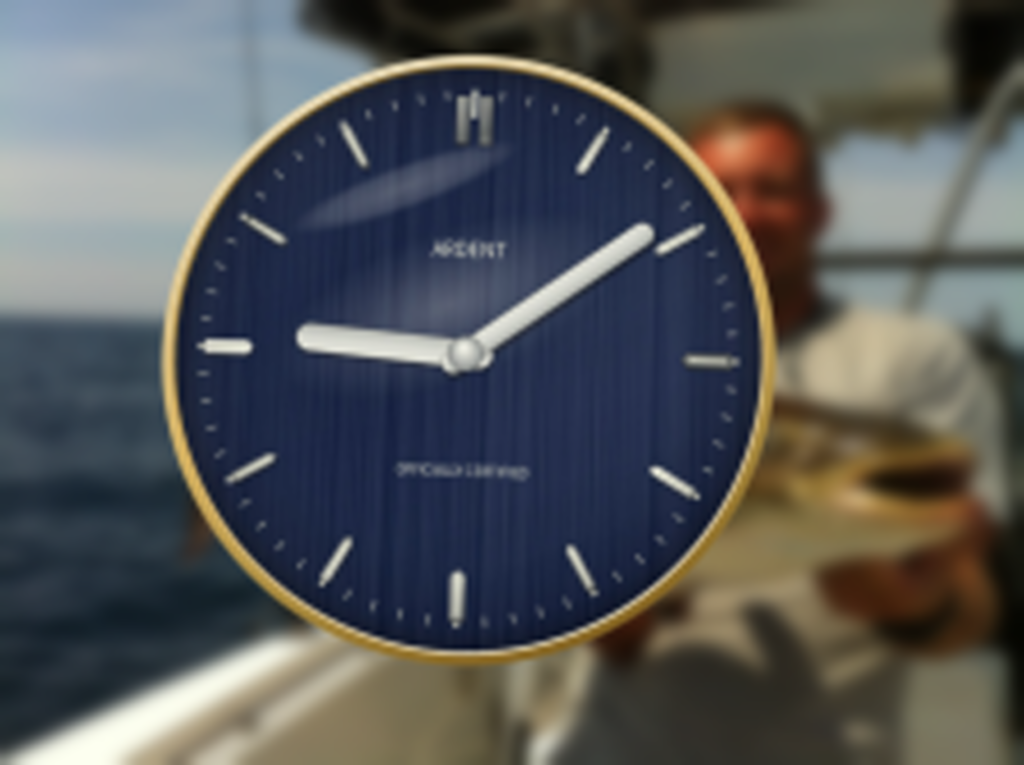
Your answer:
9:09
